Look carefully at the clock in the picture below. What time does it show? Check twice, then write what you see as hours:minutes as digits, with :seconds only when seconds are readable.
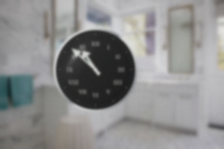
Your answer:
10:52
